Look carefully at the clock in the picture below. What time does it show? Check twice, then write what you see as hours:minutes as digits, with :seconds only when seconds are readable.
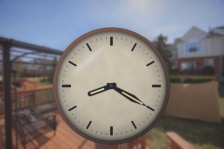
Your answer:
8:20
